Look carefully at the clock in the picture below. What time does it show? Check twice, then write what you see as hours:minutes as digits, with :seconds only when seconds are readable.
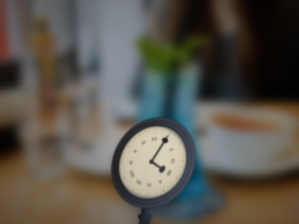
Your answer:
4:05
